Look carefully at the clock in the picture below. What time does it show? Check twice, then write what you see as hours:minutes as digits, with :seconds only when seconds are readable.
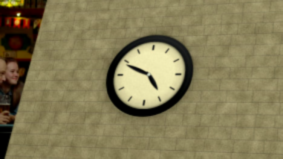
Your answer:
4:49
